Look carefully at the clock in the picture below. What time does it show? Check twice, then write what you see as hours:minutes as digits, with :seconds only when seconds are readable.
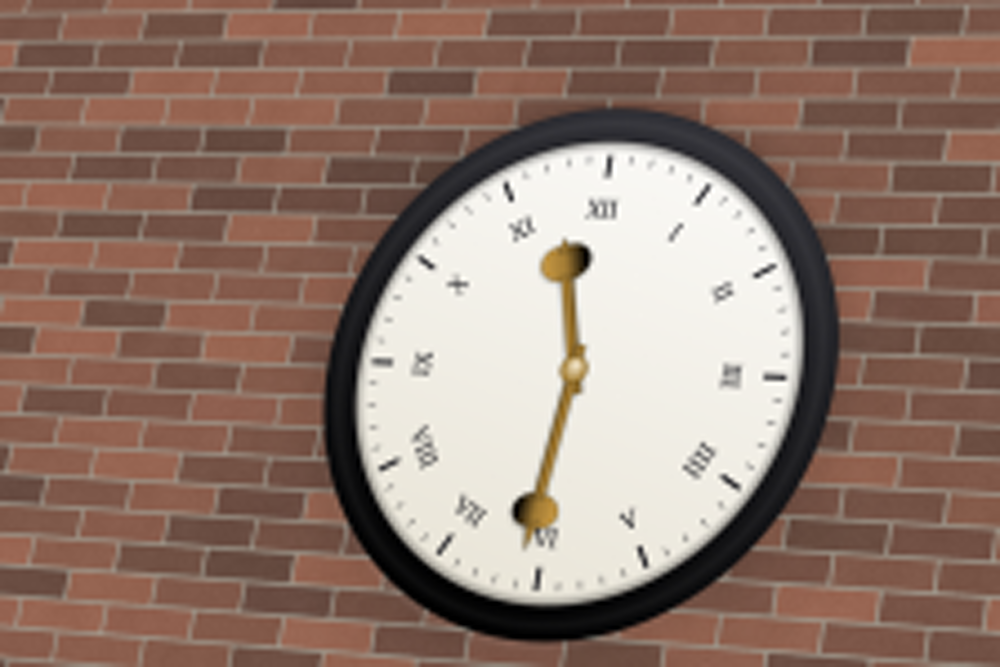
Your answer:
11:31
